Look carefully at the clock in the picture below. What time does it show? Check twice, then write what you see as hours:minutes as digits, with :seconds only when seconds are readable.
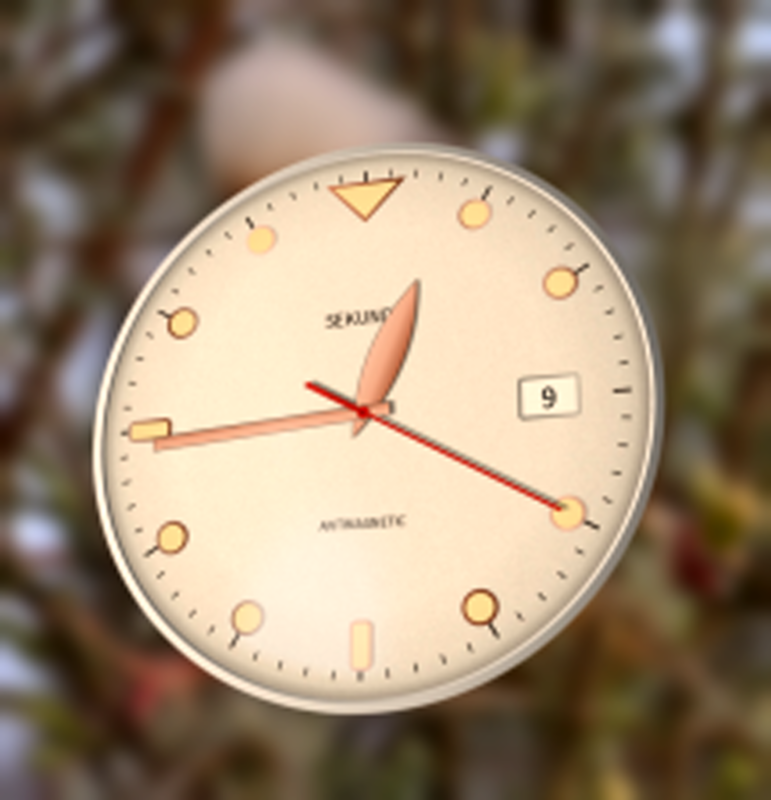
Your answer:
12:44:20
